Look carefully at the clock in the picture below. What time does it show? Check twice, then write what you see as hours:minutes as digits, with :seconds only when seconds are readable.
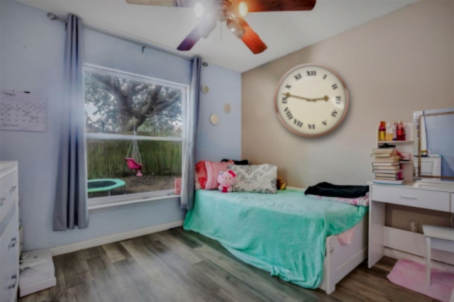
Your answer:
2:47
